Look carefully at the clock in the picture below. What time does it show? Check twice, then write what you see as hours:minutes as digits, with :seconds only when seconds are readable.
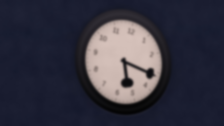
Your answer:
5:16
